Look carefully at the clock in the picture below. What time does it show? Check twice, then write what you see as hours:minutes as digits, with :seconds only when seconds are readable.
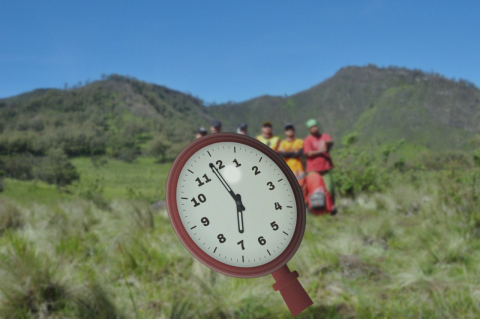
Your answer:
6:59
